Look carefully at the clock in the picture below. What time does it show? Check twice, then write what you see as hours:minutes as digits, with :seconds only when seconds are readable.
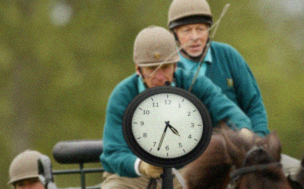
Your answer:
4:33
